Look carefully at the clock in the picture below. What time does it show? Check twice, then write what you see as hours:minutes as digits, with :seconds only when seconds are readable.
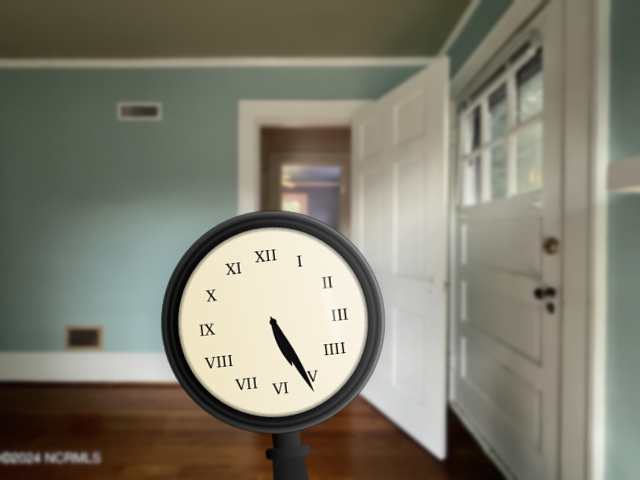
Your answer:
5:26
